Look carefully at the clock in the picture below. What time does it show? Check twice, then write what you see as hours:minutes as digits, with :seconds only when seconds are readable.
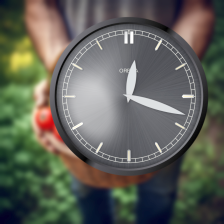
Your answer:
12:18
